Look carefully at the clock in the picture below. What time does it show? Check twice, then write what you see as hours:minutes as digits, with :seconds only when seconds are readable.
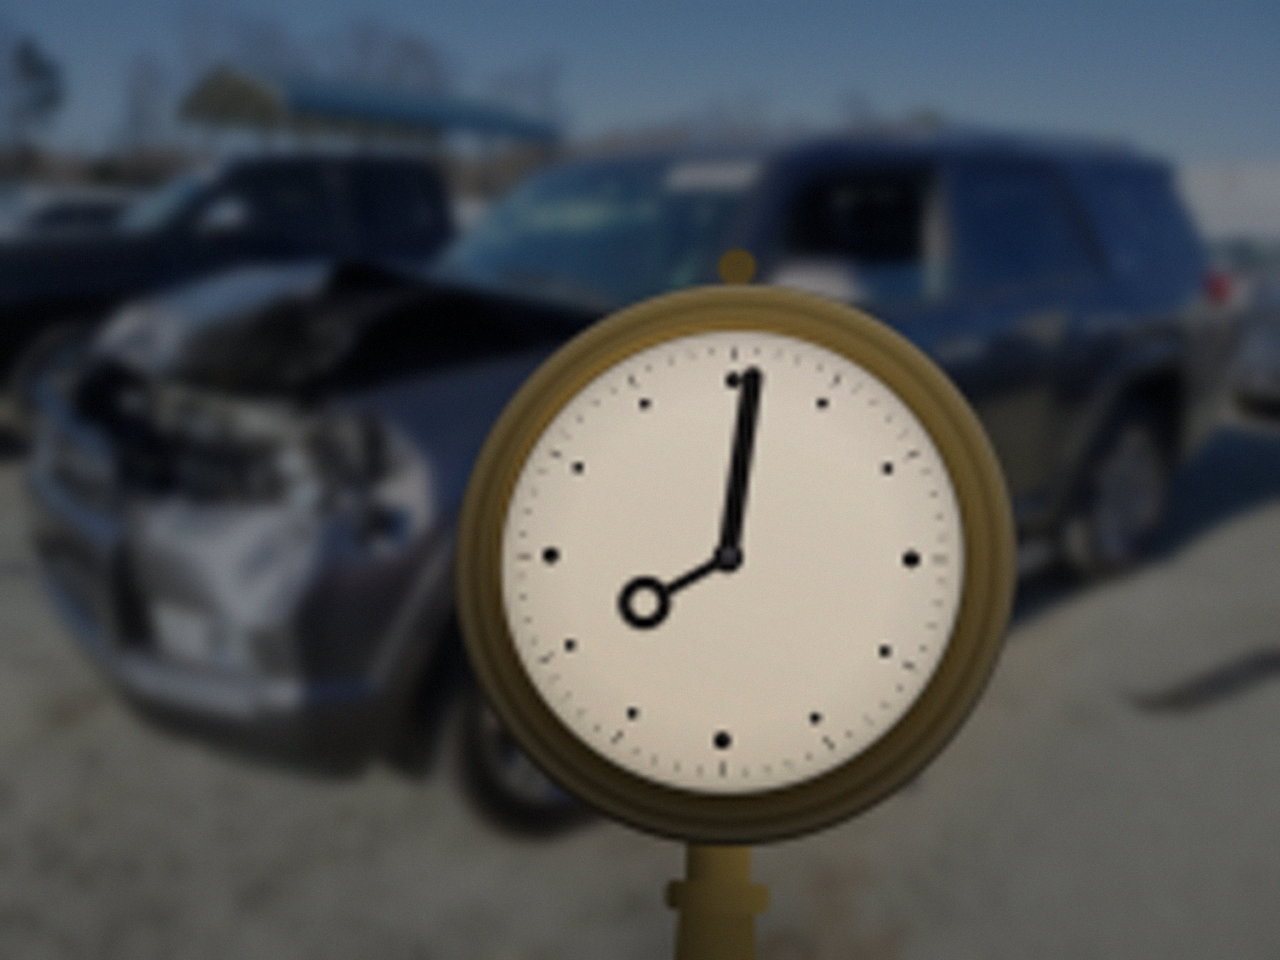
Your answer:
8:01
